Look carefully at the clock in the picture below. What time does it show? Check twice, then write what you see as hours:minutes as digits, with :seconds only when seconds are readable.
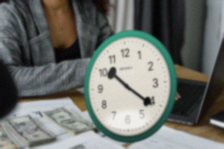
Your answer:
10:21
